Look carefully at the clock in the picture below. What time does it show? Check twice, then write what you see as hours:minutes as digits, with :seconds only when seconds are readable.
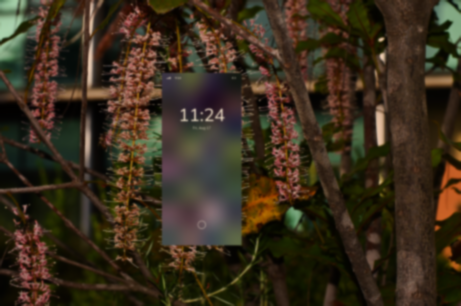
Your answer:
11:24
